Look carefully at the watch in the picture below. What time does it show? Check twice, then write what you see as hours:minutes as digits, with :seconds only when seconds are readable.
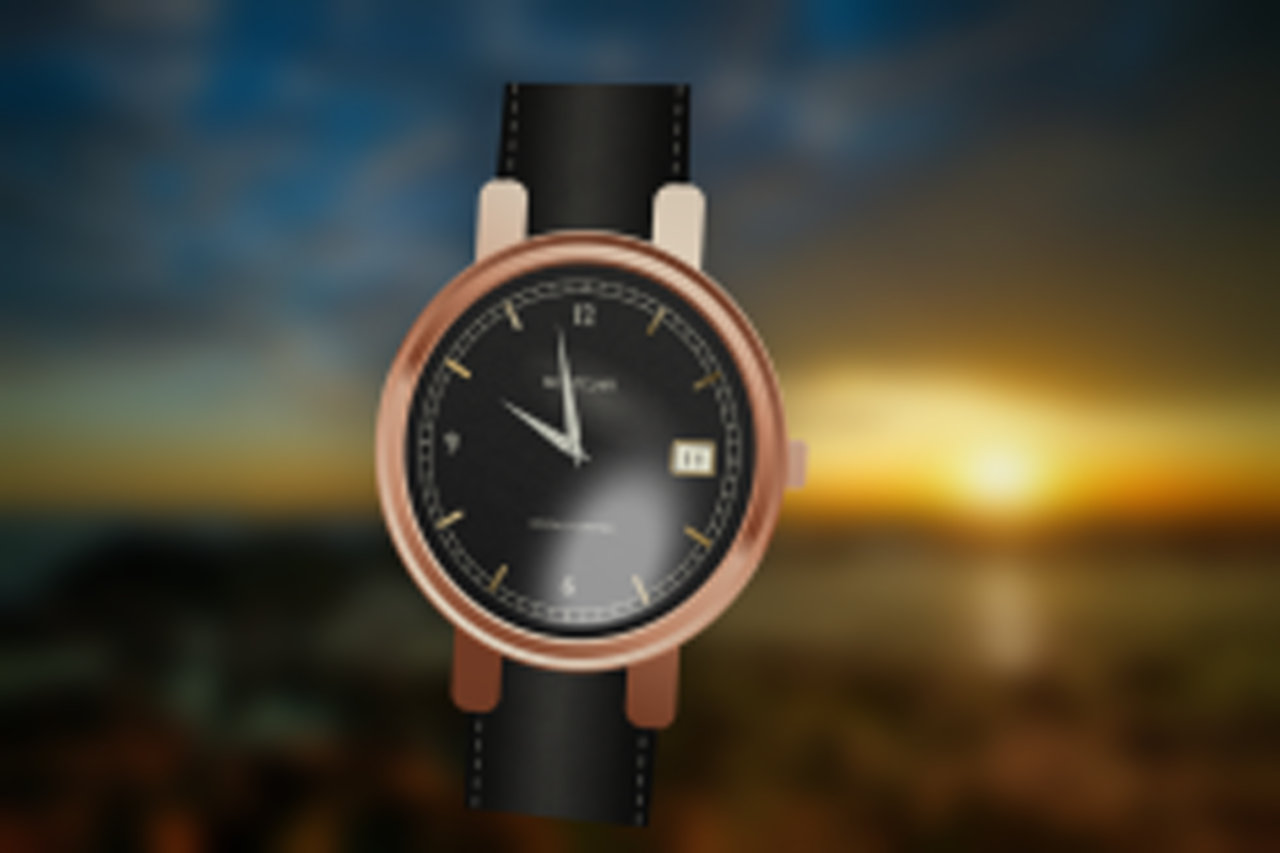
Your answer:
9:58
